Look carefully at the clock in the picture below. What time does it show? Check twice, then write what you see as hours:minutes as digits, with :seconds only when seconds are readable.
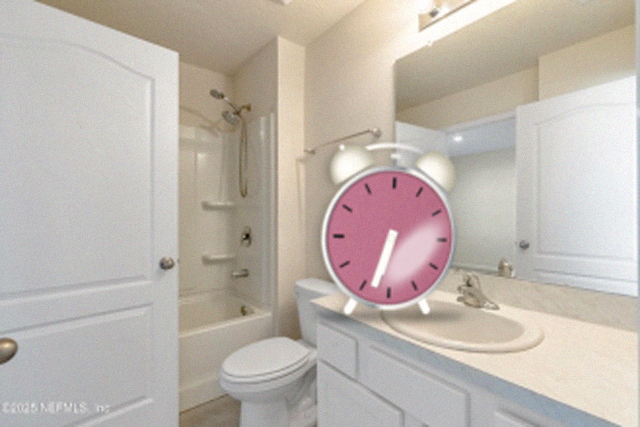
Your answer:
6:33
